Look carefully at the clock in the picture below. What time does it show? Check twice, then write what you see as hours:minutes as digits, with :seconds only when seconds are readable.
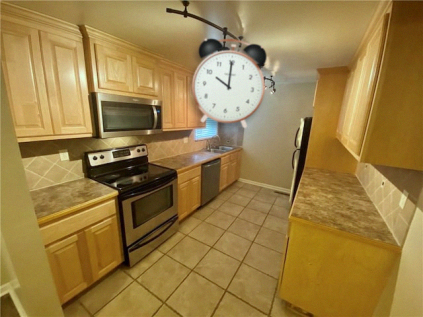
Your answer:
10:00
